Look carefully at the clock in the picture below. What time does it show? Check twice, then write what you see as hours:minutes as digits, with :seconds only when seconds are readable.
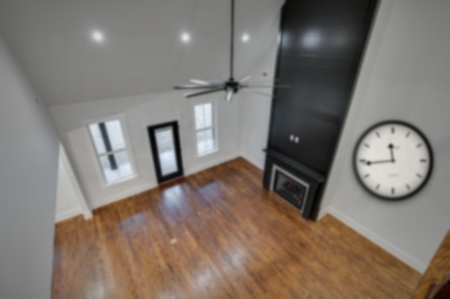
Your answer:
11:44
